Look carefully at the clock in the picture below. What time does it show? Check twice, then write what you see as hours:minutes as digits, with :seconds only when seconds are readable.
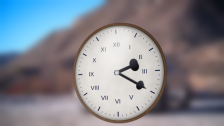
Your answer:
2:20
